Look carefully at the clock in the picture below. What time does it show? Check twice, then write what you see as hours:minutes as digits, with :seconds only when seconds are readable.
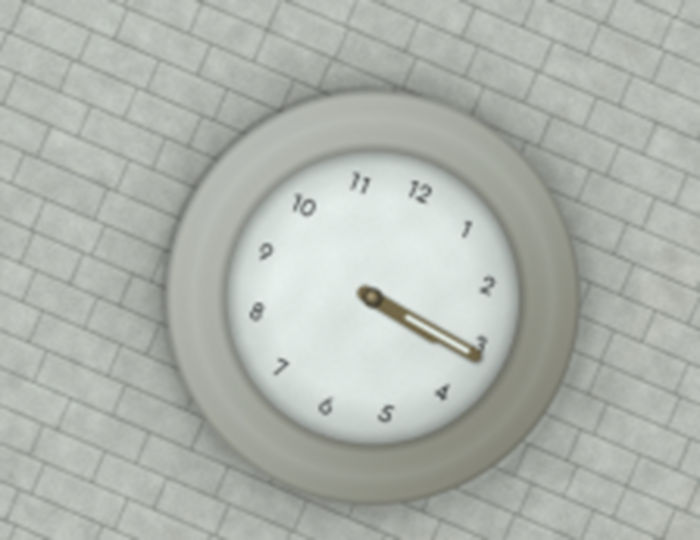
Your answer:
3:16
